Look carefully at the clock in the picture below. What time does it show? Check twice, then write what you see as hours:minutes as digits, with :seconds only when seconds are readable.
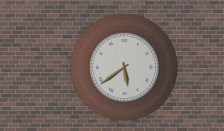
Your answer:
5:39
